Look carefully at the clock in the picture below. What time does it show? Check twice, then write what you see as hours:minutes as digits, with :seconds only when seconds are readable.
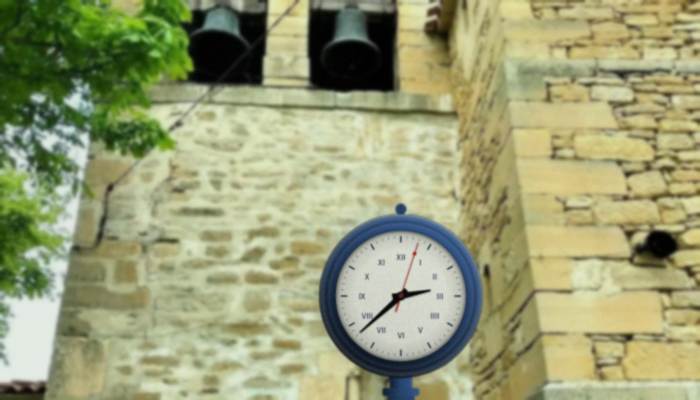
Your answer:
2:38:03
